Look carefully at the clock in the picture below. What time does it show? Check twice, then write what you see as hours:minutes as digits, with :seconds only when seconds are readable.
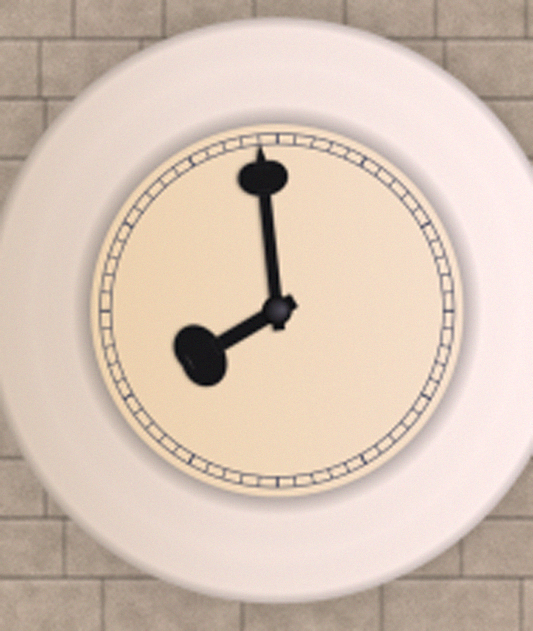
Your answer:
7:59
